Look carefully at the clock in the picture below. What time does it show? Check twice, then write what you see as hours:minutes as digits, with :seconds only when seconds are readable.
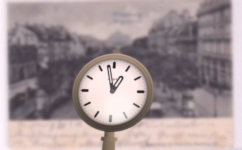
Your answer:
12:58
